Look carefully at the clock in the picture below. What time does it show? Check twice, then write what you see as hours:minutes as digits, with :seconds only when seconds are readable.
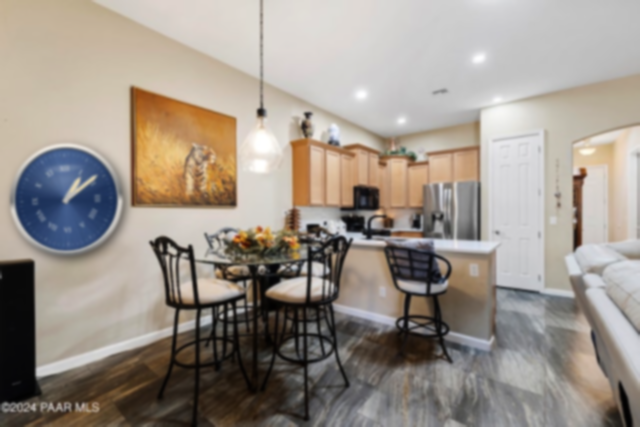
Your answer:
1:09
